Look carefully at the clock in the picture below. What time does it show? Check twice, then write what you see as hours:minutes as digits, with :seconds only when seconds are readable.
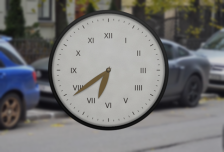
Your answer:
6:39
